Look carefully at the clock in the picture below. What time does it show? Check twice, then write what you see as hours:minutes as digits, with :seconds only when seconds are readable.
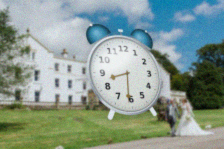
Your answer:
8:31
